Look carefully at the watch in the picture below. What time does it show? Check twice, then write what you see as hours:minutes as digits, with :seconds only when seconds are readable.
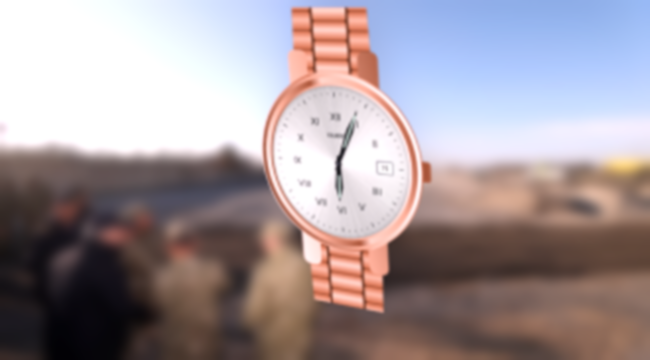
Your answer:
6:04
